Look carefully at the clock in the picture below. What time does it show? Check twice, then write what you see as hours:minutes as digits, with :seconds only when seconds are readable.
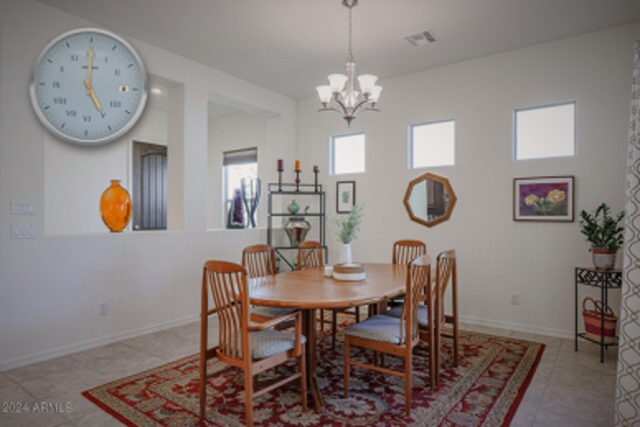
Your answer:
5:00
